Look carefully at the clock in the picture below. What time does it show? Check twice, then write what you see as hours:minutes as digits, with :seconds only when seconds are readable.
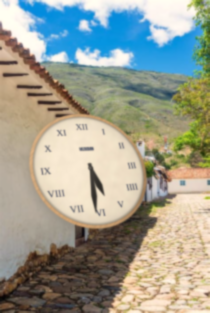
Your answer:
5:31
